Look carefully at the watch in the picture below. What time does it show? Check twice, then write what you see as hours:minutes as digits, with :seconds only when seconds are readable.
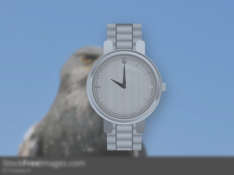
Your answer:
10:00
